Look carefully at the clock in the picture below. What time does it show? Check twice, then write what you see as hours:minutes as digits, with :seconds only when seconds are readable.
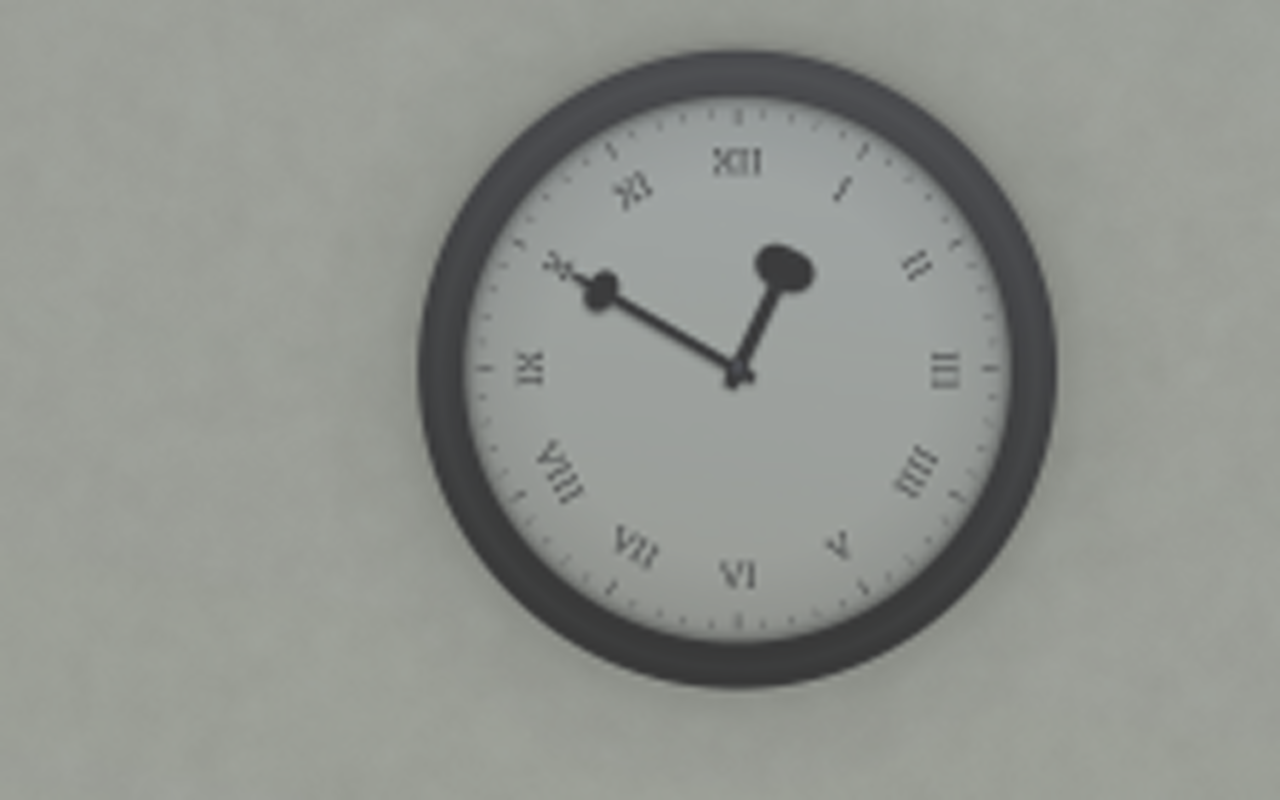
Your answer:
12:50
